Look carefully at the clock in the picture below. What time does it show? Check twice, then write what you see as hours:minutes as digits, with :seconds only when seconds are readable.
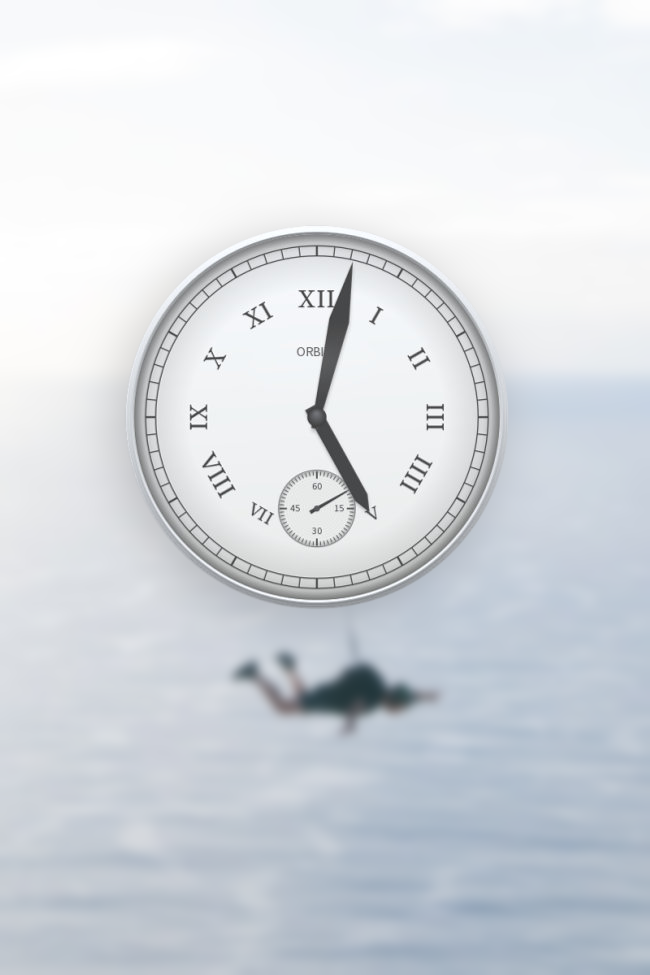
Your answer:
5:02:10
